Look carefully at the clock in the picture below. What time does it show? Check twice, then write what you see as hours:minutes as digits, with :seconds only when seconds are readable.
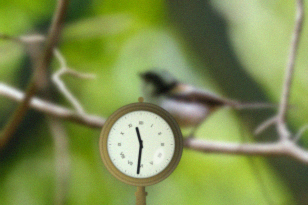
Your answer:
11:31
